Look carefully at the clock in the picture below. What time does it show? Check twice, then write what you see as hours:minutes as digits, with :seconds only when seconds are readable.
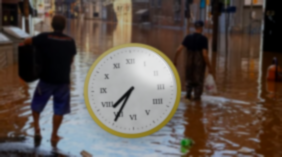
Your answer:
7:35
